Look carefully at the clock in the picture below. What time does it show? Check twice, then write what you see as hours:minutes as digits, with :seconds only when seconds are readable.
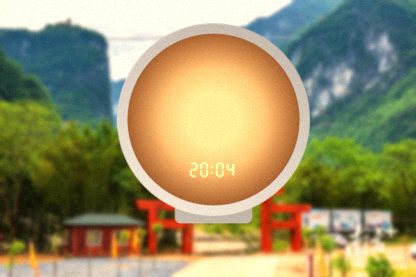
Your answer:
20:04
